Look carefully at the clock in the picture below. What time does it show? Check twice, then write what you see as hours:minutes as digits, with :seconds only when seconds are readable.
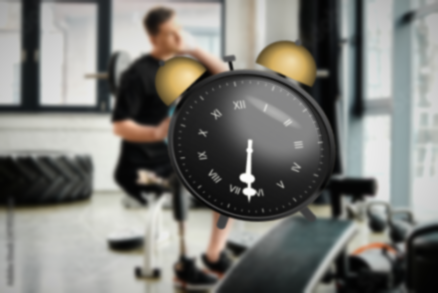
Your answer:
6:32
